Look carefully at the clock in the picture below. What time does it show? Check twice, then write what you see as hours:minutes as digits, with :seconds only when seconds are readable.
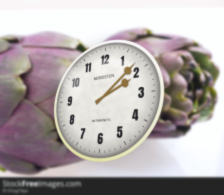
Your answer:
2:08
